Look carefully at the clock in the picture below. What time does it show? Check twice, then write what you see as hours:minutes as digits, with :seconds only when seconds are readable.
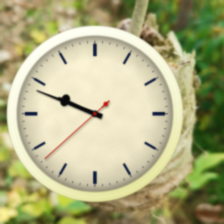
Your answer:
9:48:38
